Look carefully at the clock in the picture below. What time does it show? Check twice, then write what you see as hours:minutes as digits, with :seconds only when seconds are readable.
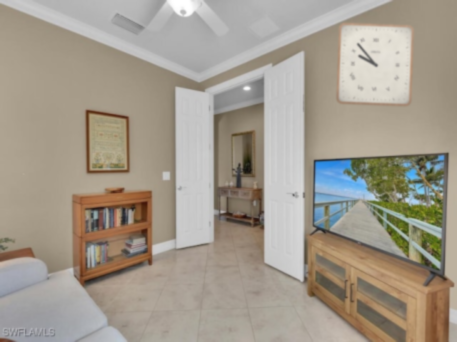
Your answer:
9:53
